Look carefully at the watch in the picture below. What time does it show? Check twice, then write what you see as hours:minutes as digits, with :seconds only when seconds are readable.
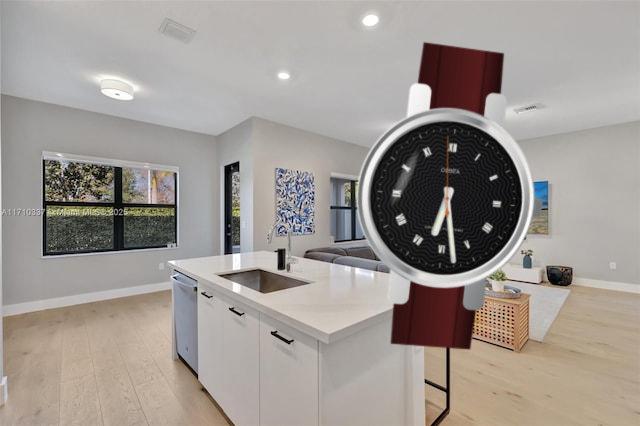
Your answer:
6:27:59
